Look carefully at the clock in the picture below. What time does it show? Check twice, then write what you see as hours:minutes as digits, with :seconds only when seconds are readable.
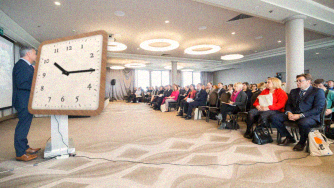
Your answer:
10:15
